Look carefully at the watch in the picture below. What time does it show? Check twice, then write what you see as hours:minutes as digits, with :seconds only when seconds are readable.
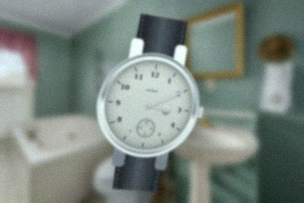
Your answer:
3:10
